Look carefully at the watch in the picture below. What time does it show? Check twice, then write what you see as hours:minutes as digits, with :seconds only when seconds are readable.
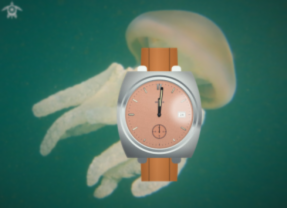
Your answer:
12:01
